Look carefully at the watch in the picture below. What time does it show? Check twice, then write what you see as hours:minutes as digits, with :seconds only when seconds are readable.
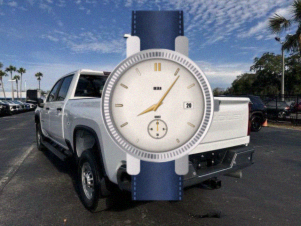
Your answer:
8:06
